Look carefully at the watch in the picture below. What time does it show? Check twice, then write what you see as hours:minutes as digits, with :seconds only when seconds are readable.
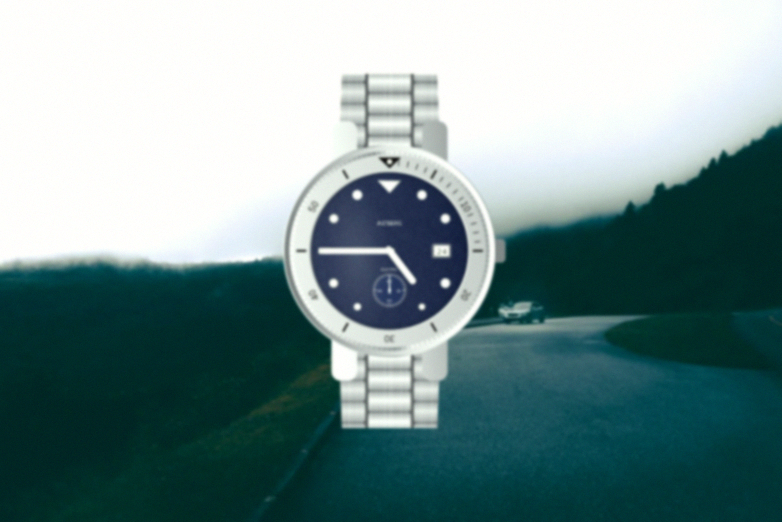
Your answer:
4:45
